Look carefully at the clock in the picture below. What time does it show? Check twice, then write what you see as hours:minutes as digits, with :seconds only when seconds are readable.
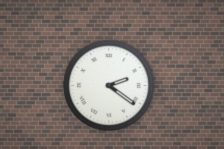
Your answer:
2:21
